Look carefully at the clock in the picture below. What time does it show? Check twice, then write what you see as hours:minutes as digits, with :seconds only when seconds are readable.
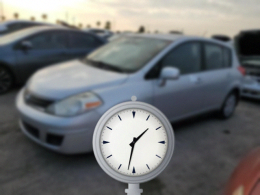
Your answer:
1:32
